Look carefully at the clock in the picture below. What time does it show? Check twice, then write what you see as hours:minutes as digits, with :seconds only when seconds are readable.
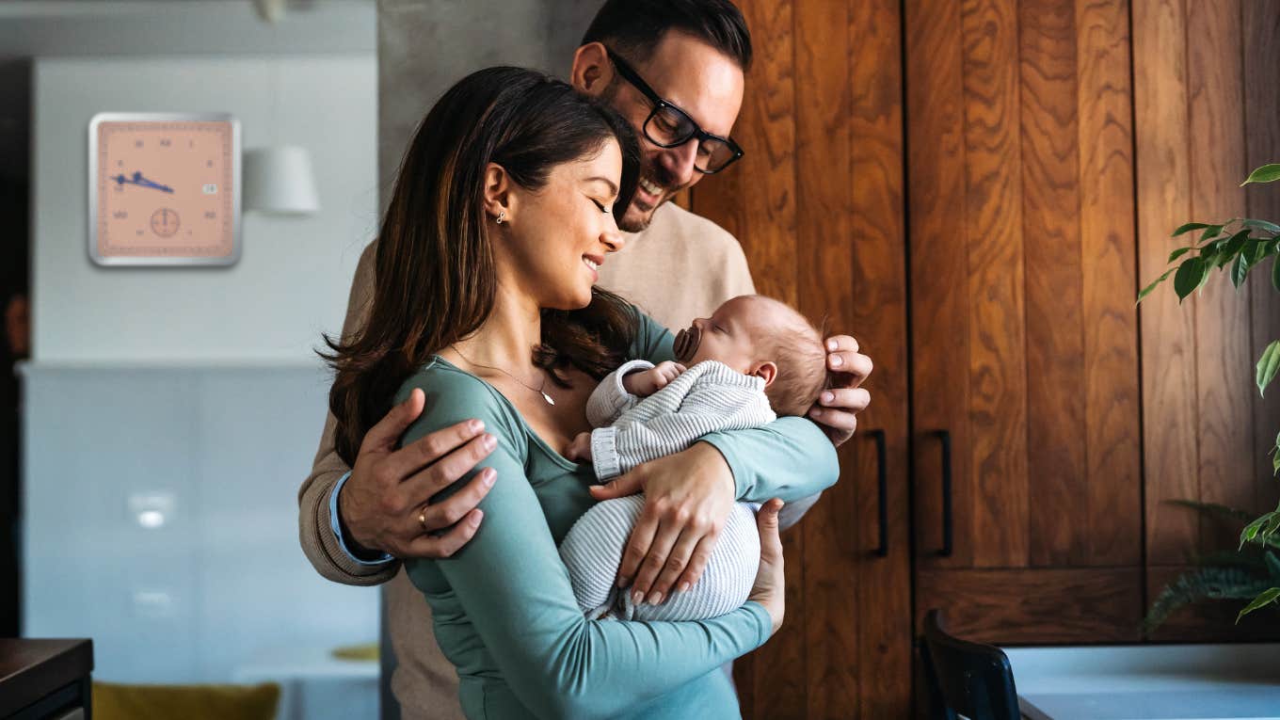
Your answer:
9:47
